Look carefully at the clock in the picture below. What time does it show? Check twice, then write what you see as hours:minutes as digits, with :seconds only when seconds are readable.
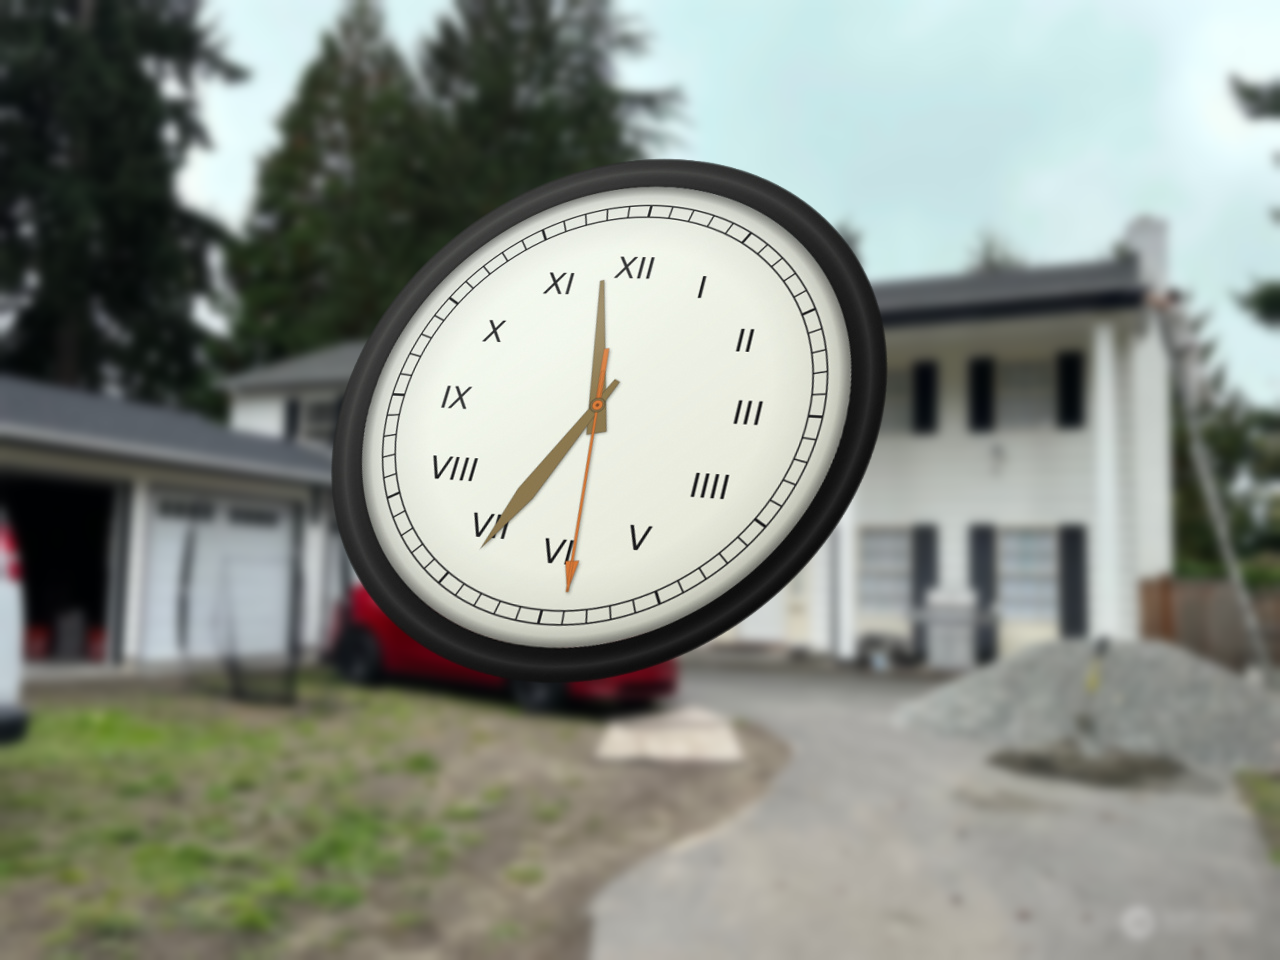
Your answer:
11:34:29
